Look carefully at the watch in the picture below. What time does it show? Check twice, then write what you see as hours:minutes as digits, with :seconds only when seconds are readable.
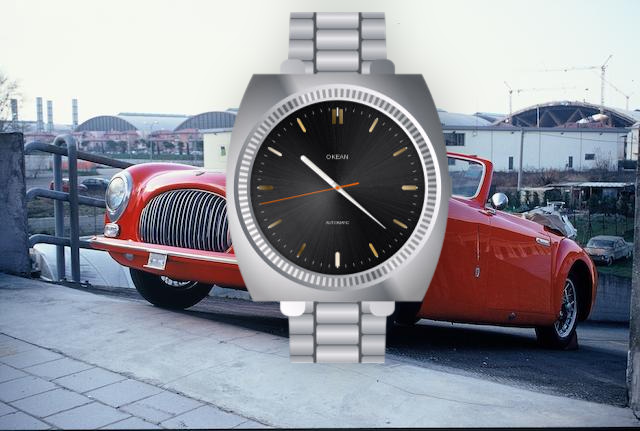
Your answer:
10:21:43
